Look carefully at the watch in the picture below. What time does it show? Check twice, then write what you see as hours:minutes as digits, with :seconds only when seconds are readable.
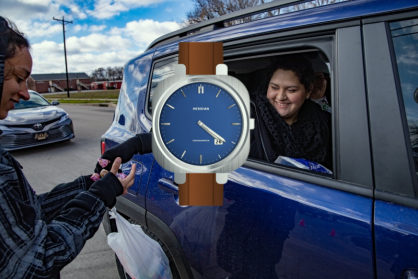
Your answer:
4:21
